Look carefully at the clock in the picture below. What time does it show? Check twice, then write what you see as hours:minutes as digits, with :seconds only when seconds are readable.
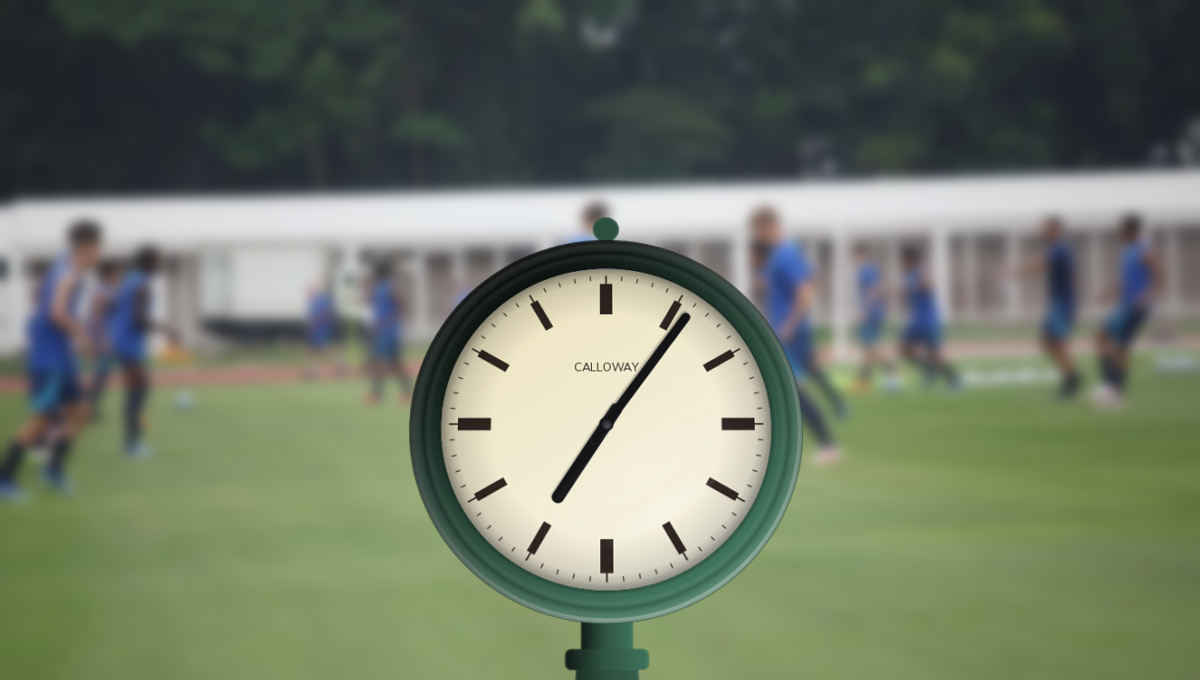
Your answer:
7:06
